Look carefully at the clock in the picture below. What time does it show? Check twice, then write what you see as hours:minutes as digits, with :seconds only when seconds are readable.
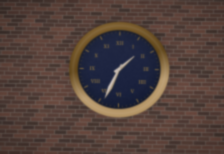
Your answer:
1:34
